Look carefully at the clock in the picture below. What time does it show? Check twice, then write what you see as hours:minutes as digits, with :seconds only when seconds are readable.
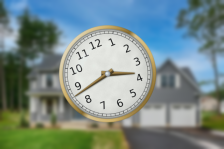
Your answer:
3:43
